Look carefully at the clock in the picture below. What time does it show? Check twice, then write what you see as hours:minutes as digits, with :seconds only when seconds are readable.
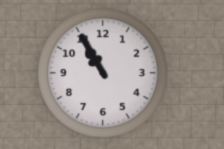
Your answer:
10:55
